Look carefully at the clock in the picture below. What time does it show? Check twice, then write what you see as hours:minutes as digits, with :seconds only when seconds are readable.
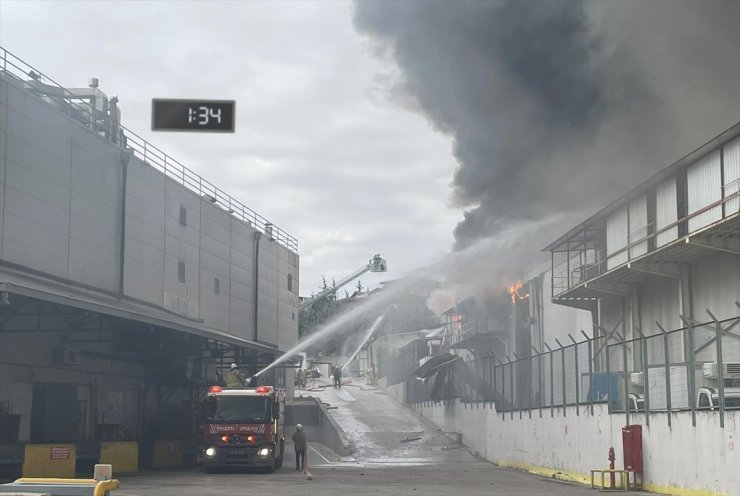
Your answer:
1:34
